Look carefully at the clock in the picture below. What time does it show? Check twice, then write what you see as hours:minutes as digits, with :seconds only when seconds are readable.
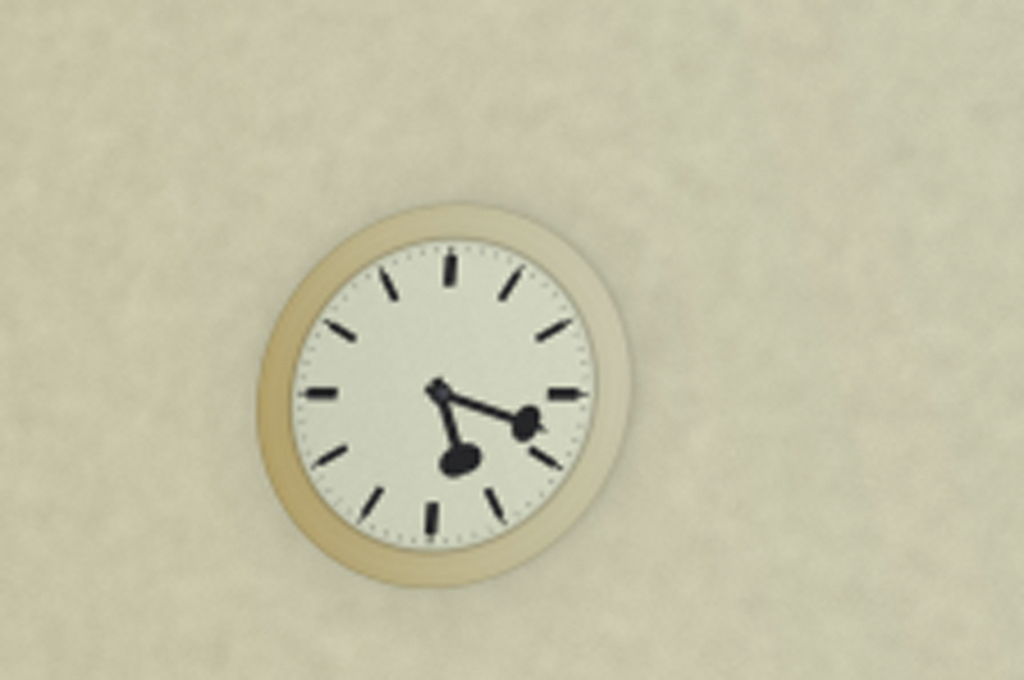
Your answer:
5:18
